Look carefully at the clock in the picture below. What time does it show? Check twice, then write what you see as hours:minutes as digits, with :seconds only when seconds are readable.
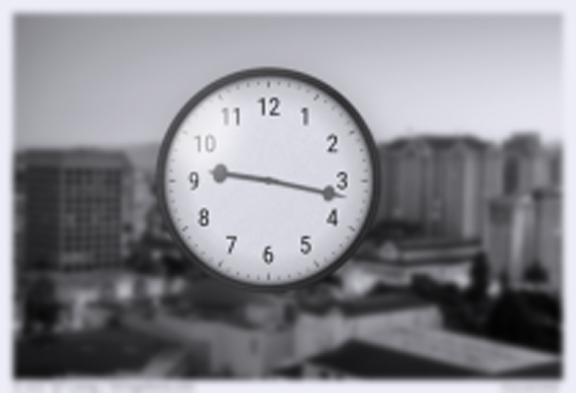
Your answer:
9:17
